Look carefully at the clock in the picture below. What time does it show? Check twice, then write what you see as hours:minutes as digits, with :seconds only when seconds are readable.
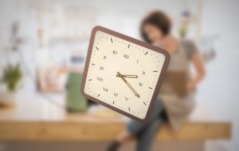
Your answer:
2:20
